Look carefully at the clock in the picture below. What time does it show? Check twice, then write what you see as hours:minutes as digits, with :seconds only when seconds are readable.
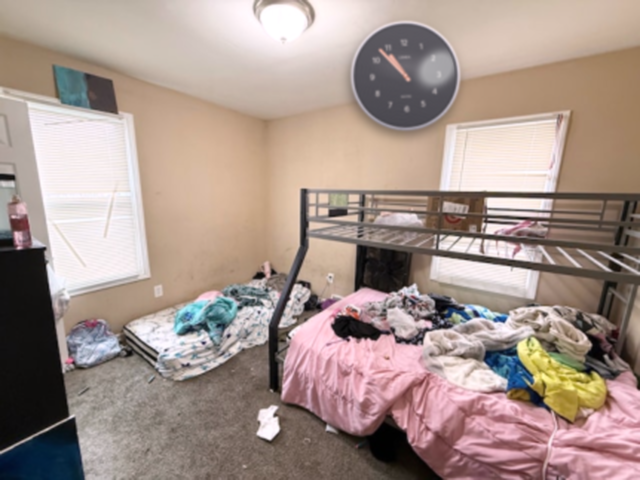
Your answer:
10:53
